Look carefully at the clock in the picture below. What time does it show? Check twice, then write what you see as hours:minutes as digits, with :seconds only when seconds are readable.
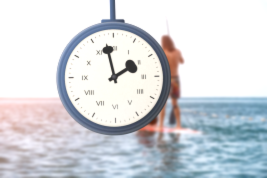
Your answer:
1:58
